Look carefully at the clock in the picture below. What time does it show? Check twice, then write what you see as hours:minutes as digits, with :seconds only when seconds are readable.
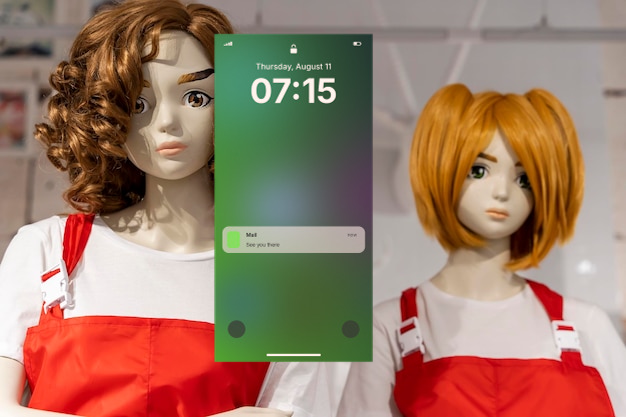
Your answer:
7:15
